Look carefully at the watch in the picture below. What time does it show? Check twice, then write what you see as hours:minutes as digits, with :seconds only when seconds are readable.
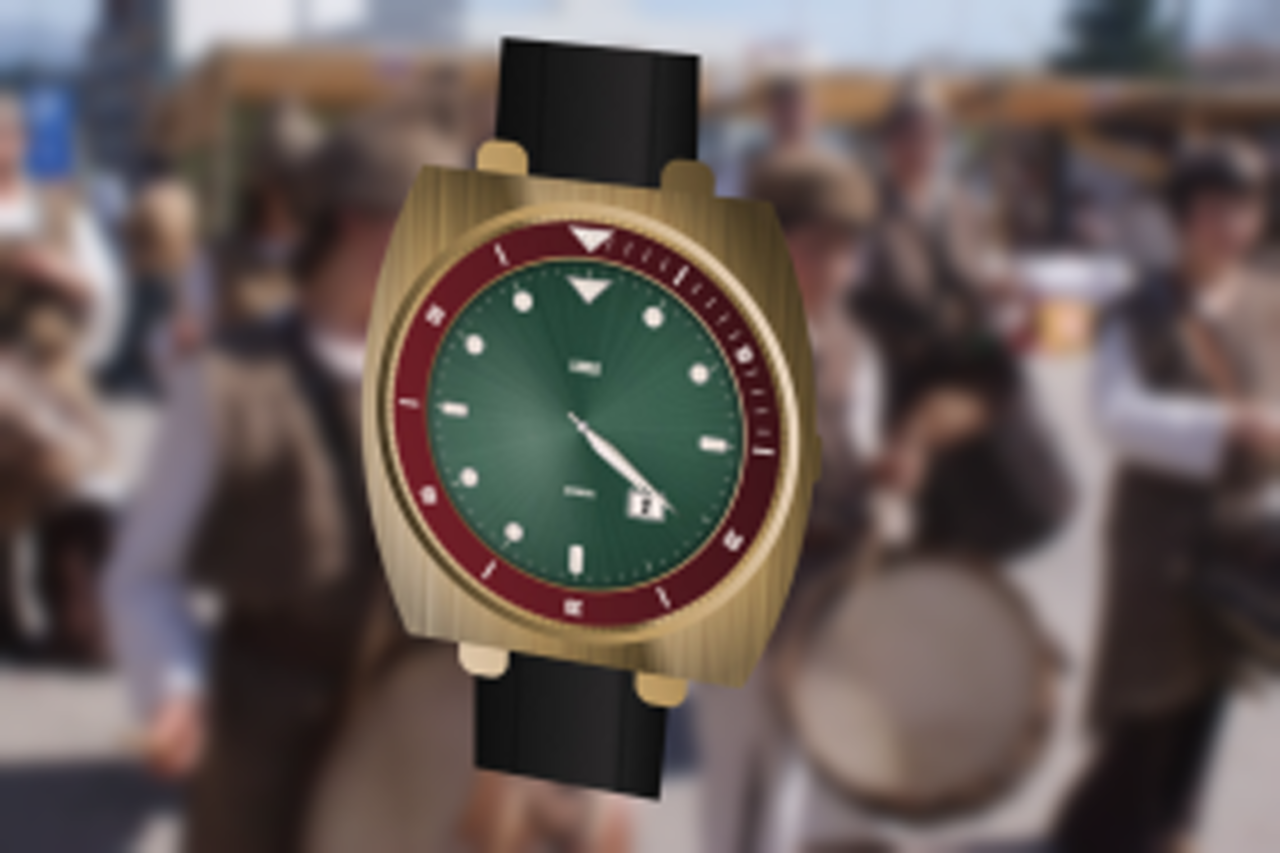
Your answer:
4:21
